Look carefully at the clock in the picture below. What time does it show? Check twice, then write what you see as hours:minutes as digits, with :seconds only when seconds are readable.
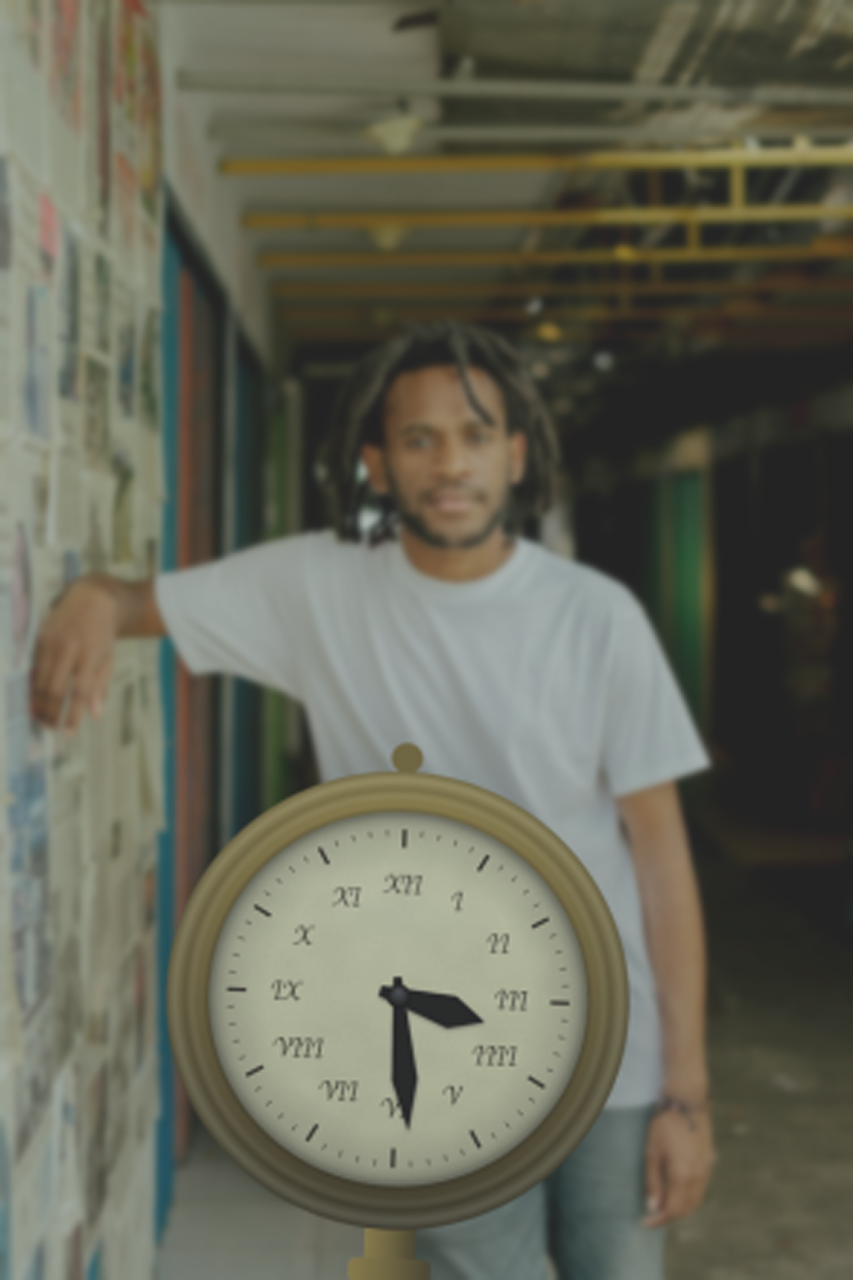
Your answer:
3:29
